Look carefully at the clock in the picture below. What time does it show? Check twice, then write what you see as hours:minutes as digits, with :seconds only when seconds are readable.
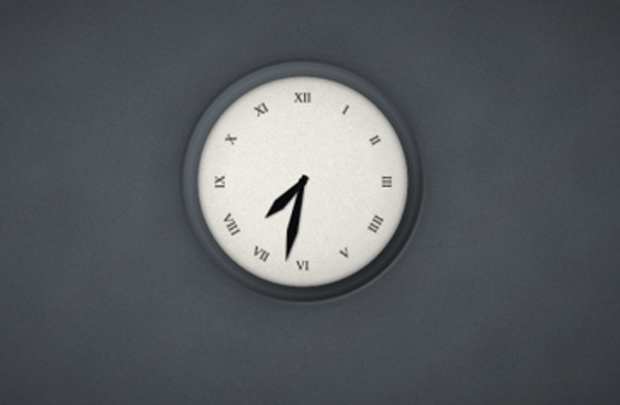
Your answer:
7:32
